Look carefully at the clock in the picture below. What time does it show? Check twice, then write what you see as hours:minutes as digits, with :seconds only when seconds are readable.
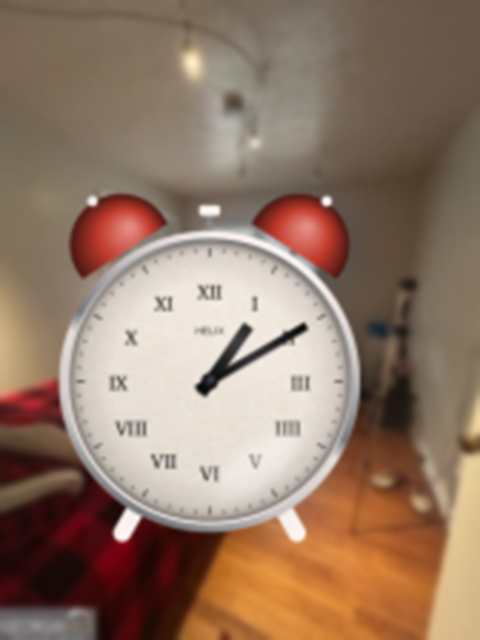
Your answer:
1:10
